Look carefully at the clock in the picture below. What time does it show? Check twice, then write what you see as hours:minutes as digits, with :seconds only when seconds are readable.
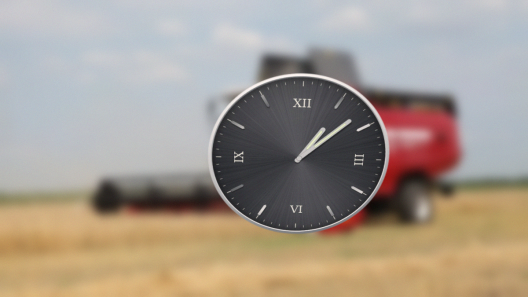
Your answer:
1:08
